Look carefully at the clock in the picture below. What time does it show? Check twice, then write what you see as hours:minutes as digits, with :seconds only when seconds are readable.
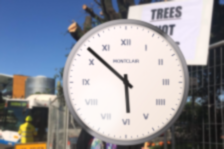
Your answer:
5:52
